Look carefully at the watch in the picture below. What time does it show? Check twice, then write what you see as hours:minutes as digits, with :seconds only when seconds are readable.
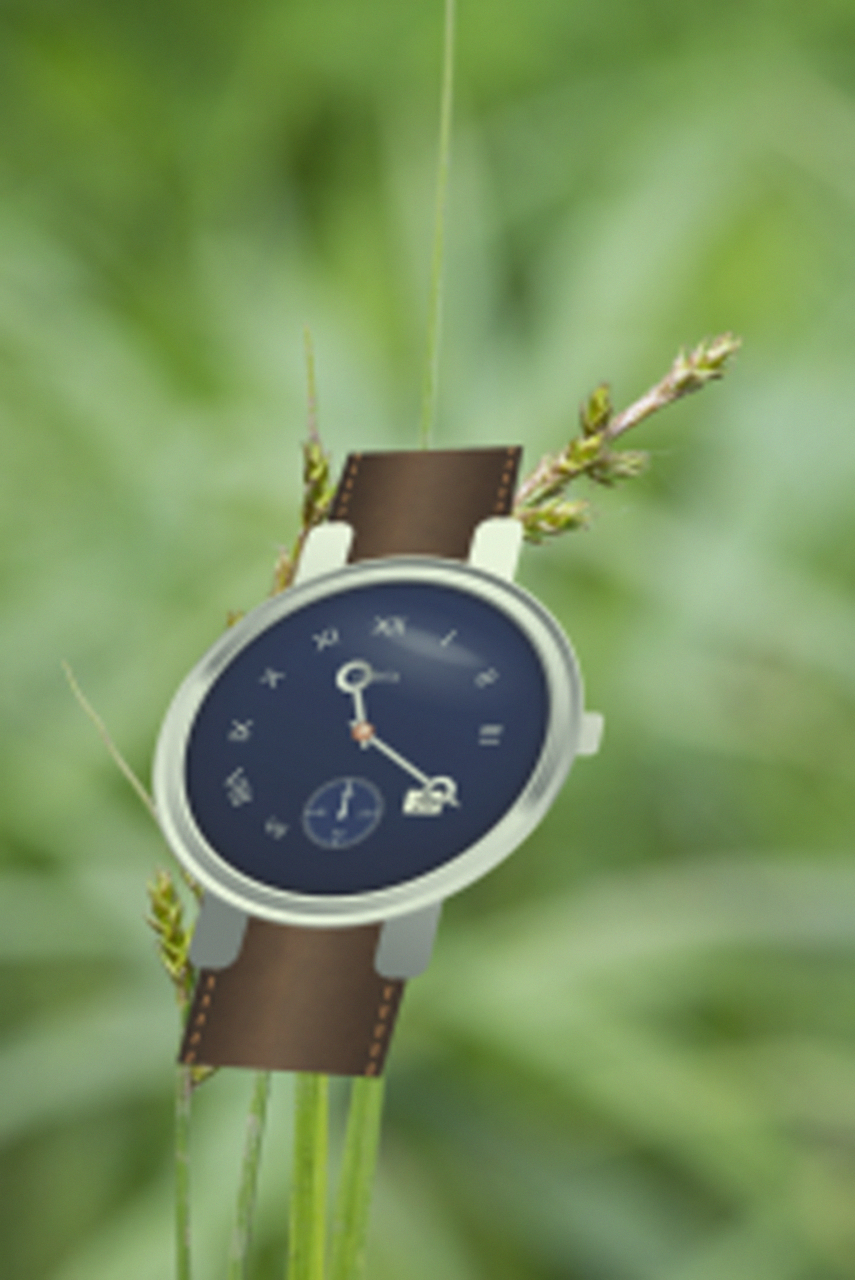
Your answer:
11:21
